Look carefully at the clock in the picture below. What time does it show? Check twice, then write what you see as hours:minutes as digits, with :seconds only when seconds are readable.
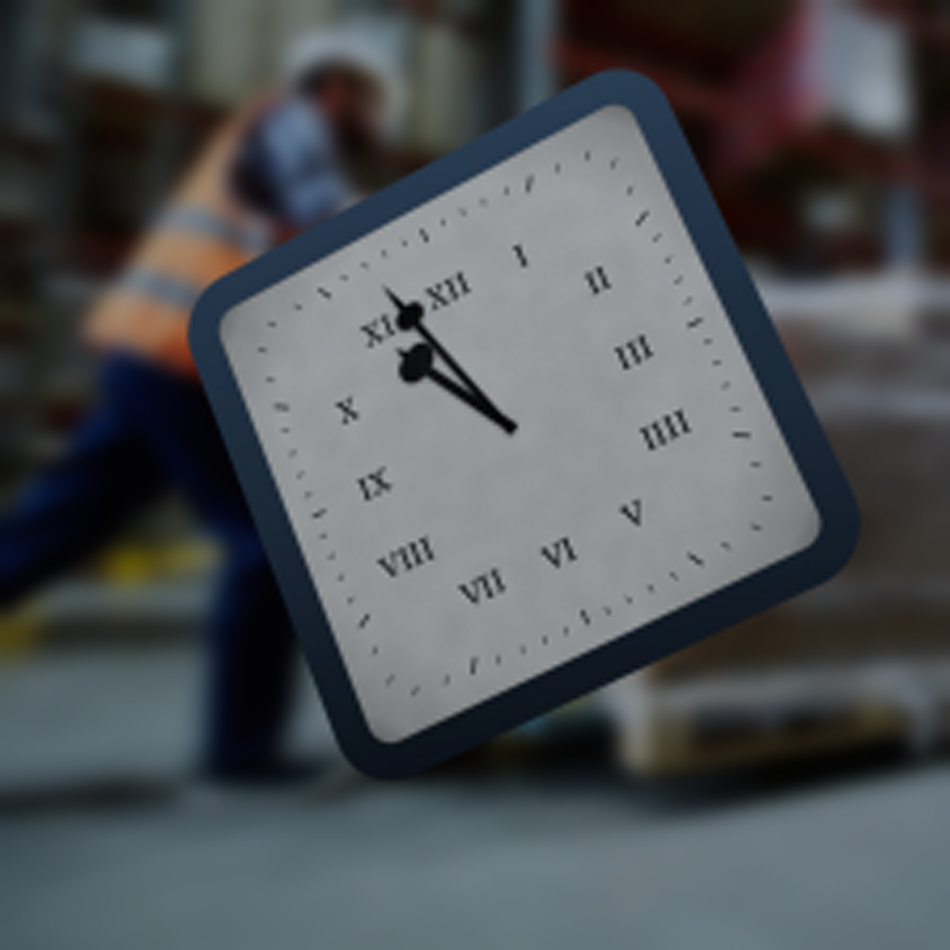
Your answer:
10:57
